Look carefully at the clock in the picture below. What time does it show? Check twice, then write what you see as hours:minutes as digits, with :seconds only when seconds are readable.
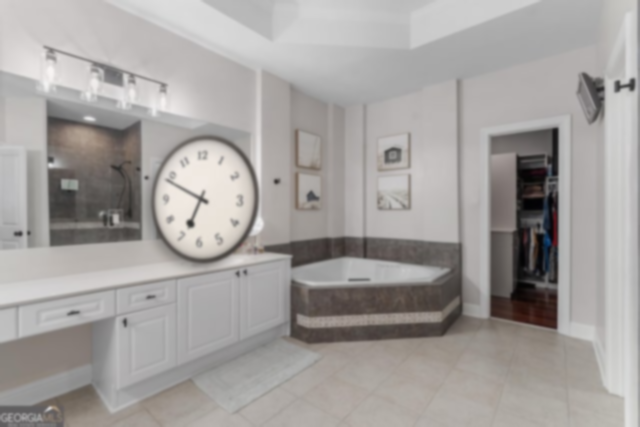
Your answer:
6:49
